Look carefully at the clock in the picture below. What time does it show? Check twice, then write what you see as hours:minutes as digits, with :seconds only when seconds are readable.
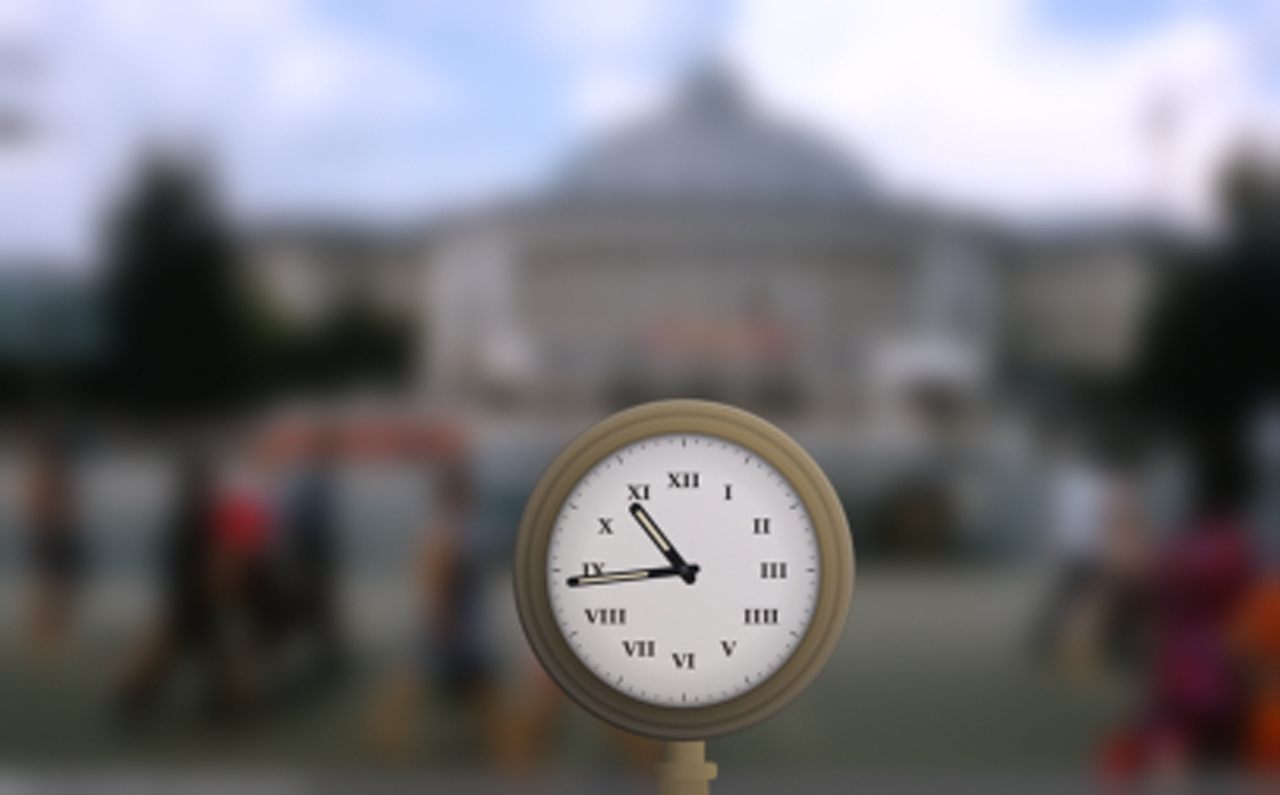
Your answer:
10:44
